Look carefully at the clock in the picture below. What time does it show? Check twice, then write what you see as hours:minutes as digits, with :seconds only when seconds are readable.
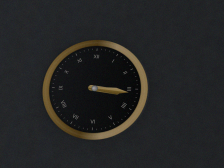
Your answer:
3:16
